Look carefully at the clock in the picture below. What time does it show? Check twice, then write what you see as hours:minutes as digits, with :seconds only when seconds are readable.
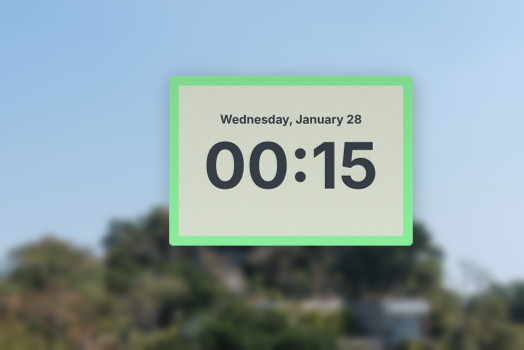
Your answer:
0:15
